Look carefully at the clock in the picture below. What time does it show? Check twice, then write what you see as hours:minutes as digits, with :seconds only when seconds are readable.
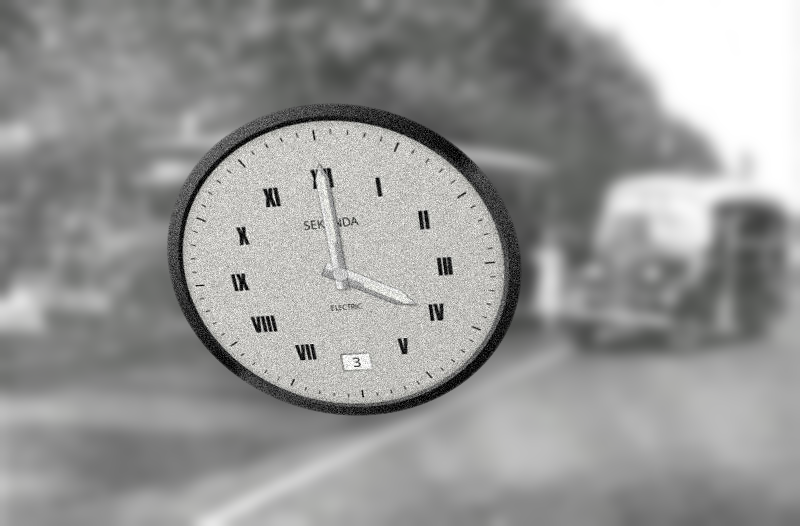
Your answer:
4:00
